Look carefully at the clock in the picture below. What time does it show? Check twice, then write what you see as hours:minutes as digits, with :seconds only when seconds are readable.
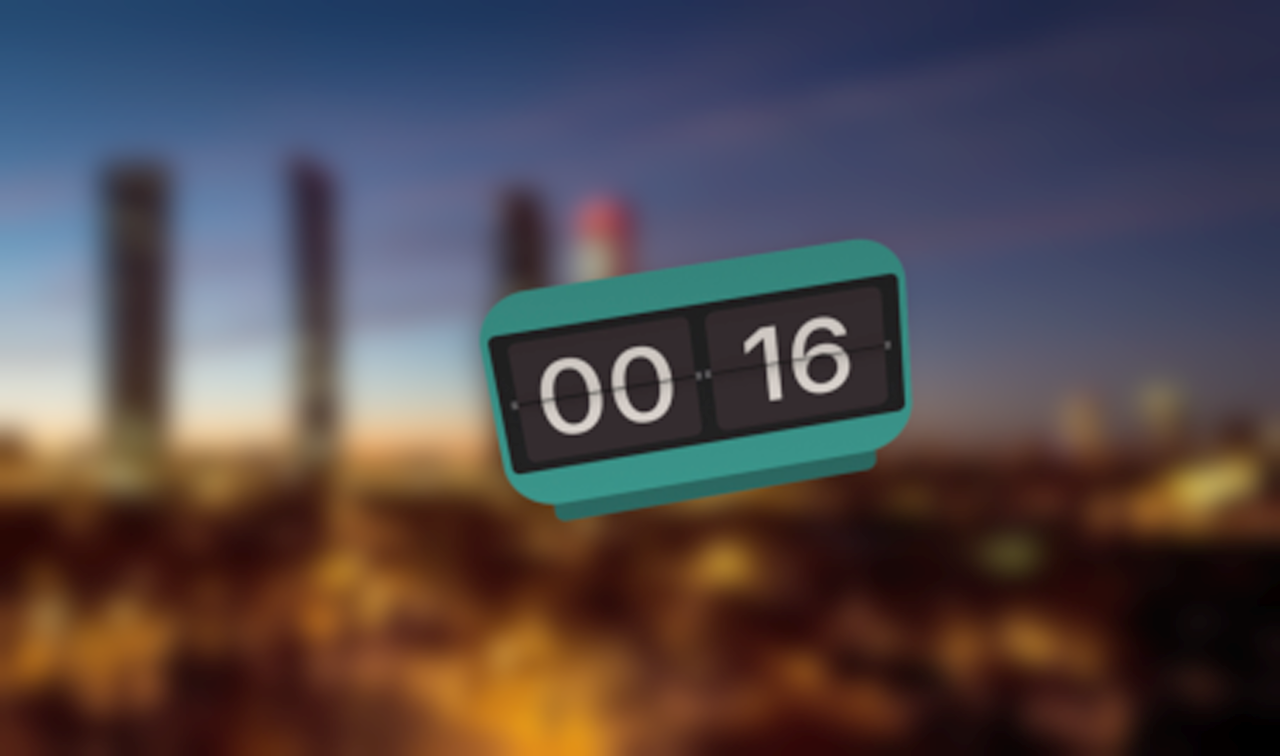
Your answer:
0:16
